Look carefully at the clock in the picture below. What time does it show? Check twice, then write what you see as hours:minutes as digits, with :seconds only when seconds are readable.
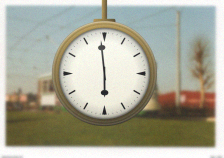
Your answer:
5:59
